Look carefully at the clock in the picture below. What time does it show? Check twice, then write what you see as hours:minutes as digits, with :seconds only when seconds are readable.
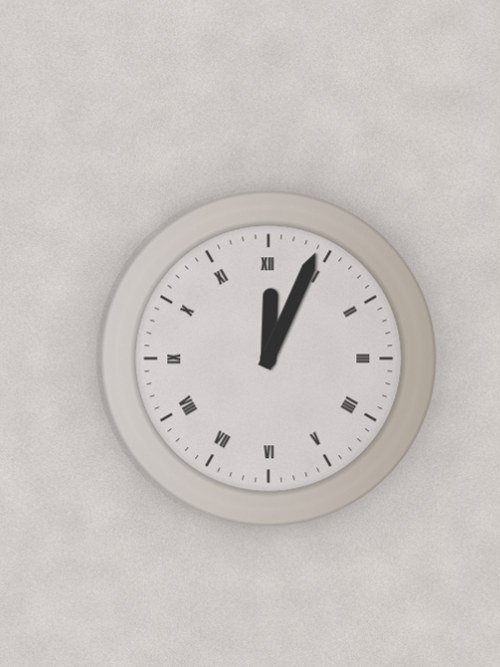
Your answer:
12:04
